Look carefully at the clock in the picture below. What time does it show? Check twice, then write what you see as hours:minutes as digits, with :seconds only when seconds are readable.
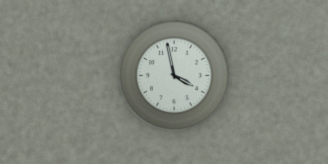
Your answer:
3:58
